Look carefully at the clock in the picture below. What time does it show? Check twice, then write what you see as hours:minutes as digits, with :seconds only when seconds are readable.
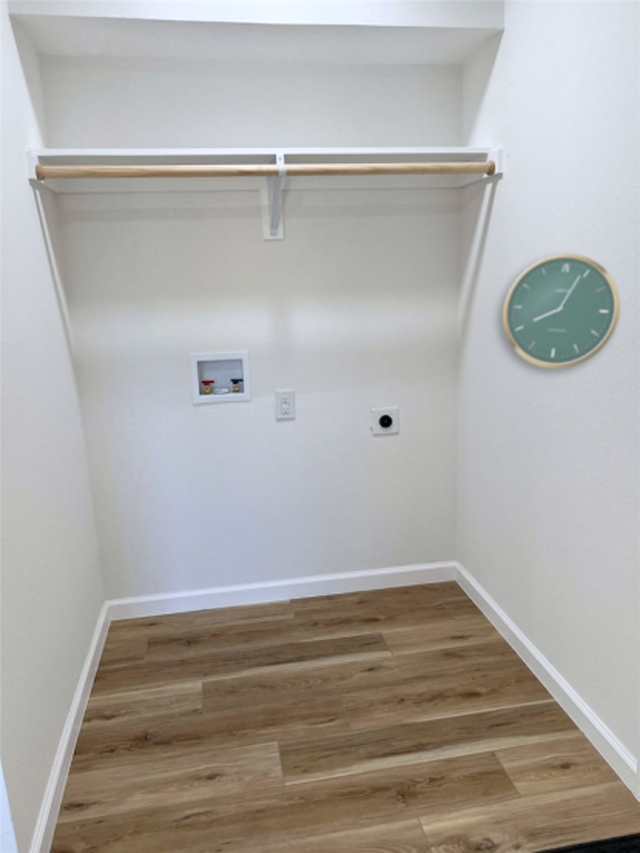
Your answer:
8:04
